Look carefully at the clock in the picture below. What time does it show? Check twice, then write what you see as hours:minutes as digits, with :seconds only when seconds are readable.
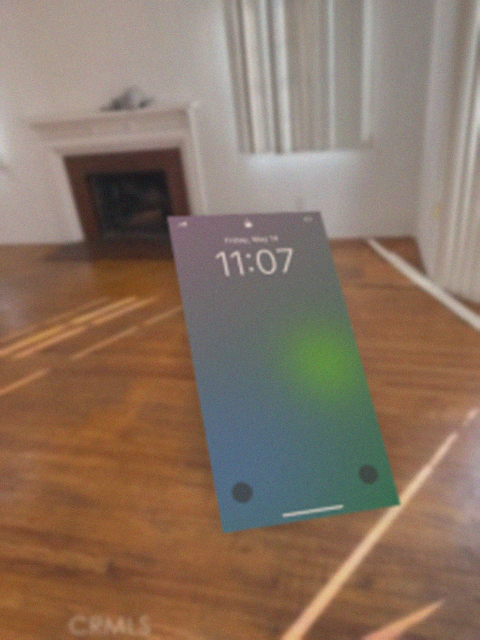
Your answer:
11:07
